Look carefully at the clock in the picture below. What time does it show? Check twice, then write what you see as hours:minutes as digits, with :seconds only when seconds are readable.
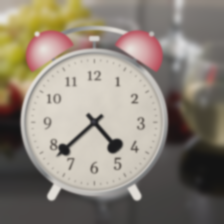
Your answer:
4:38
